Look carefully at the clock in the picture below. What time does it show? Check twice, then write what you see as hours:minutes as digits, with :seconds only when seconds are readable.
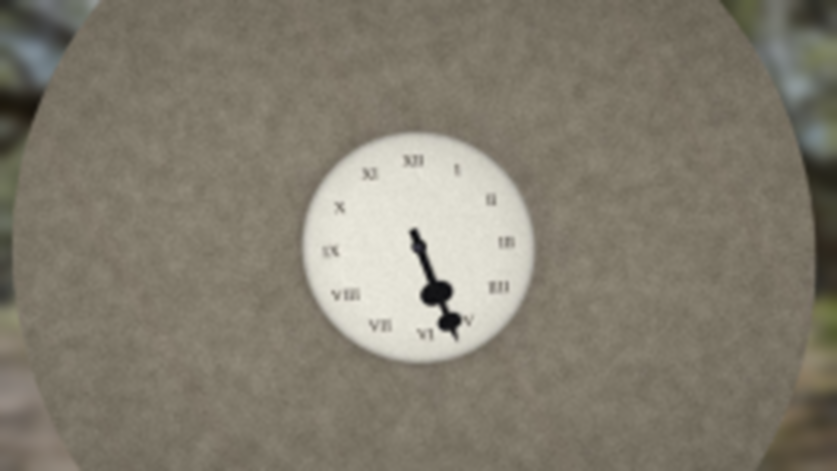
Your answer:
5:27
